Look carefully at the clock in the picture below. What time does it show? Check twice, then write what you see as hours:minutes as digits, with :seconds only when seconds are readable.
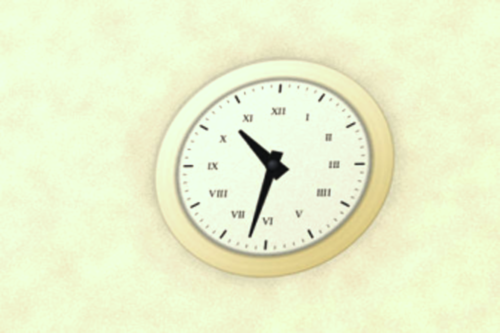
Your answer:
10:32
